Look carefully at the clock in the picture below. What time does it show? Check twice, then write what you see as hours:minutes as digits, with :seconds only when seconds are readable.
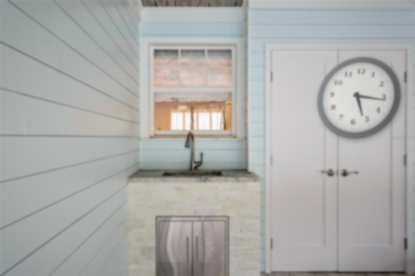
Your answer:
5:16
